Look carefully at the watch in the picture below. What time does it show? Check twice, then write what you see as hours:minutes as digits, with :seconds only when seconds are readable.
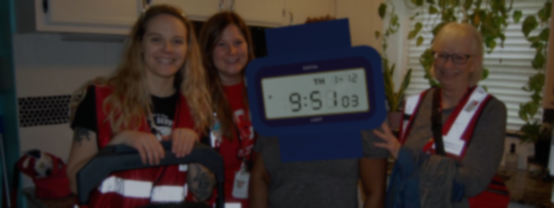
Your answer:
9:51:03
